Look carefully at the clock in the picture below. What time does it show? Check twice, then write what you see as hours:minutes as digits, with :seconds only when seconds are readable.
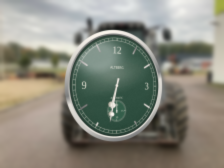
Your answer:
6:32
